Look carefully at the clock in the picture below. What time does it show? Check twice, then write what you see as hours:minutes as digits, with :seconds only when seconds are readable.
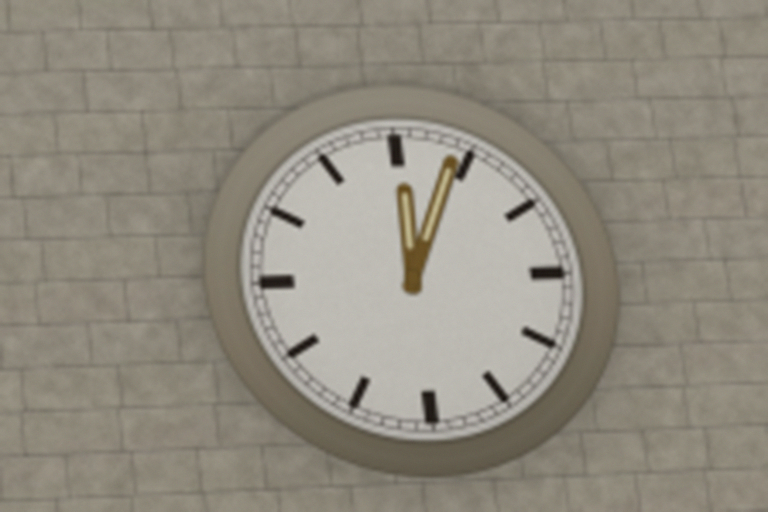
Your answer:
12:04
